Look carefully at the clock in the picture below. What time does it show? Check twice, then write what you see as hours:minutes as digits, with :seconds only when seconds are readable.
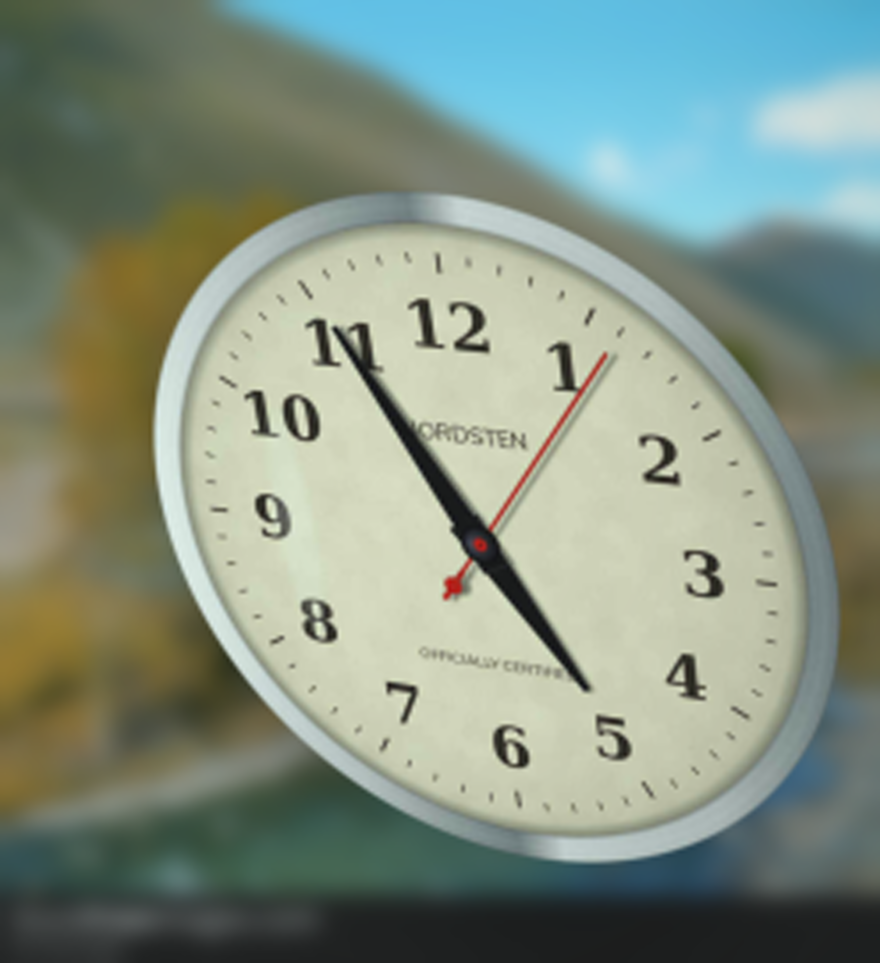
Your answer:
4:55:06
